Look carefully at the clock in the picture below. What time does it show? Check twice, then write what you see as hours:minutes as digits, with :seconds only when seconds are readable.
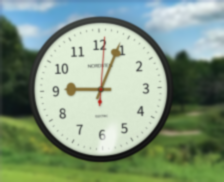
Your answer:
9:04:01
